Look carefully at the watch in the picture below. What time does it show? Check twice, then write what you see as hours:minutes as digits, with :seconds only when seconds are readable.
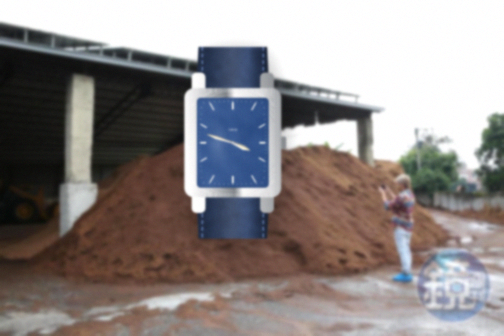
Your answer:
3:48
